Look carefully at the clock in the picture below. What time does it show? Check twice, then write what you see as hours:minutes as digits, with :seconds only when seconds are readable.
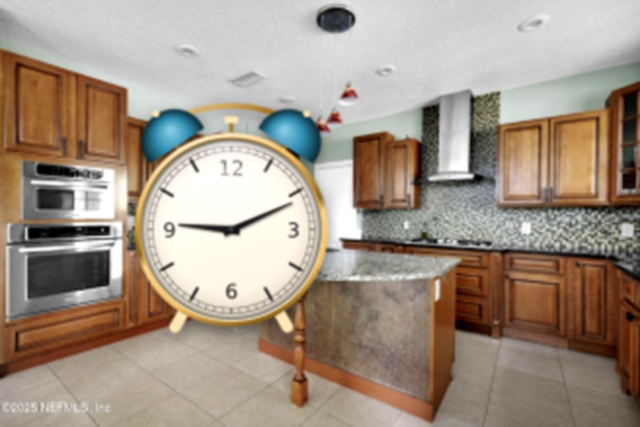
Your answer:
9:11
